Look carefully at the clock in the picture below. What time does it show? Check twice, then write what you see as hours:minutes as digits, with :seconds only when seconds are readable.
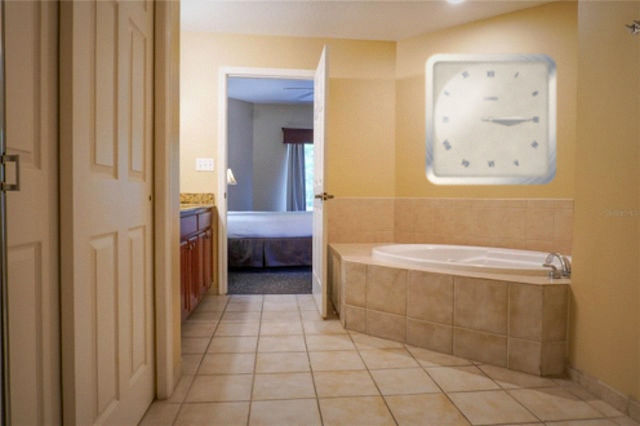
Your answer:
3:15
